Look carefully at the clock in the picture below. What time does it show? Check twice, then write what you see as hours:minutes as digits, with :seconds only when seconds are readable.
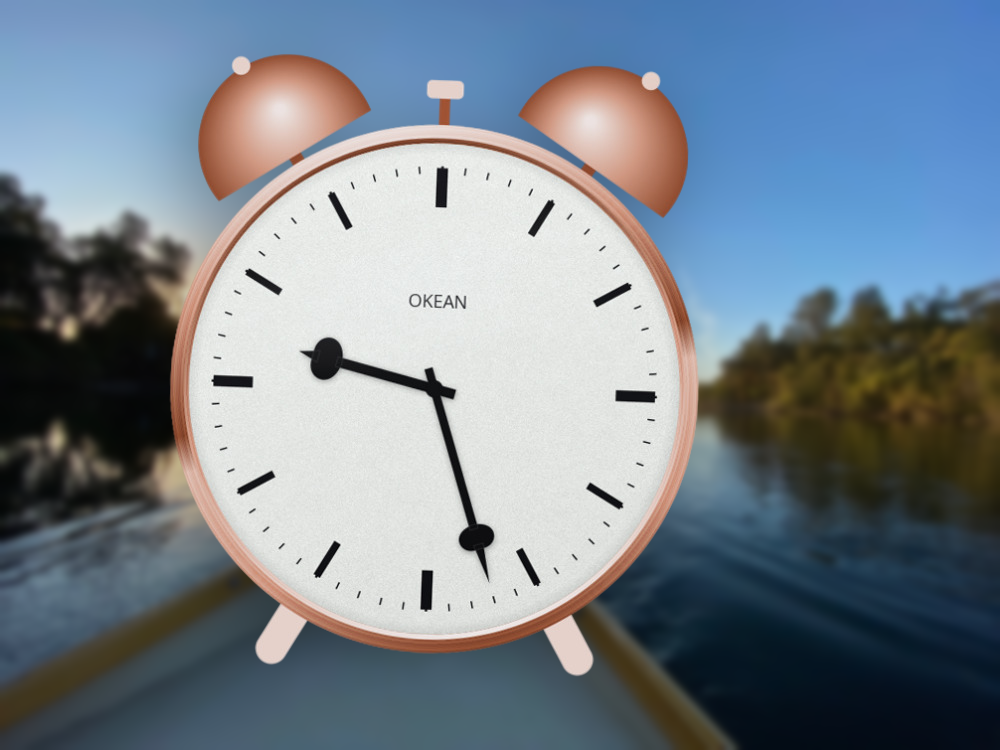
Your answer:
9:27
